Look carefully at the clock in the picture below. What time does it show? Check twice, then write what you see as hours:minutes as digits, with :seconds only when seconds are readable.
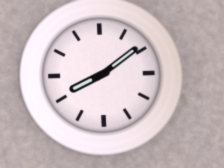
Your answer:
8:09
